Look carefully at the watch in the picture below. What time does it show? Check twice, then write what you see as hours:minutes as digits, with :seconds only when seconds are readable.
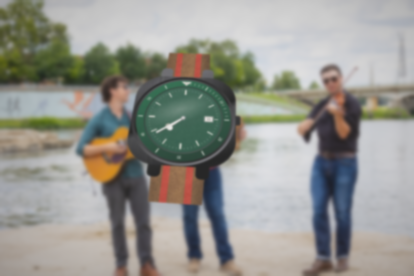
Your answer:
7:39
